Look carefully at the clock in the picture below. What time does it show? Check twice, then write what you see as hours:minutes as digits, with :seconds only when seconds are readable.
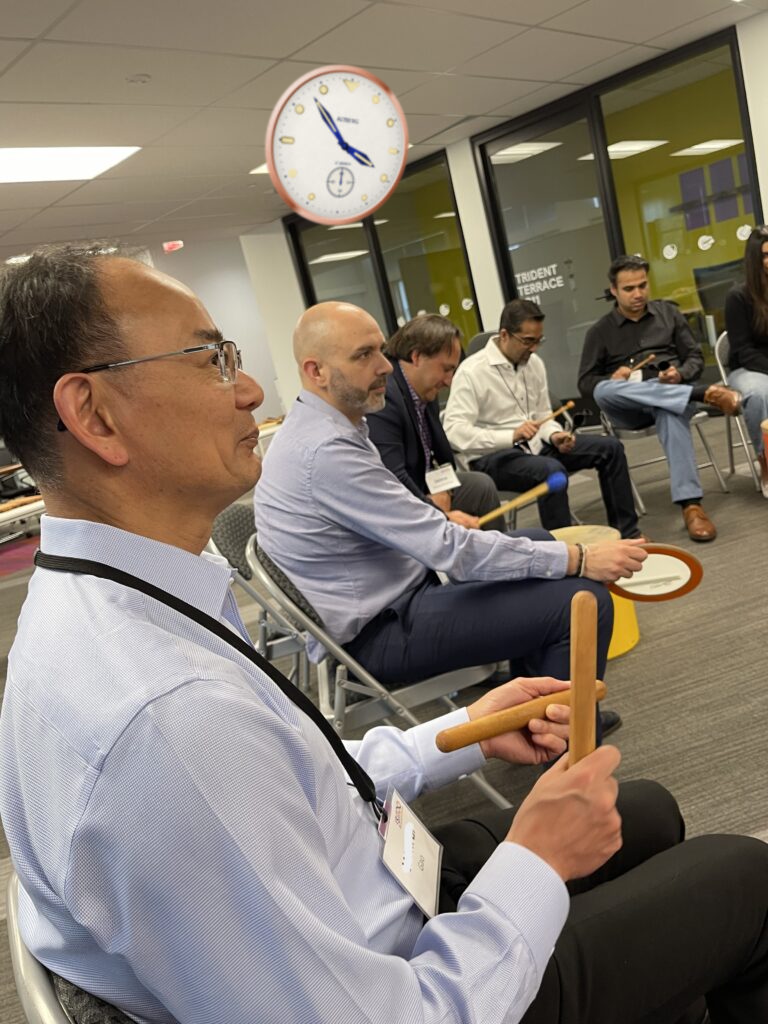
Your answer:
3:53
